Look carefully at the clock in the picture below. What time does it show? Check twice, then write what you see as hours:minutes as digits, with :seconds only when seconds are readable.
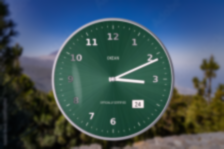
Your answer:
3:11
